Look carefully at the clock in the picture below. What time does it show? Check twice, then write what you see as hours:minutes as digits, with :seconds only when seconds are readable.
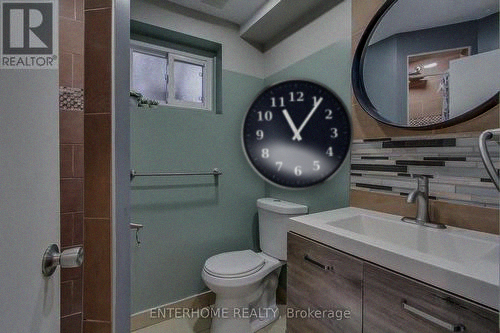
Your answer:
11:06
